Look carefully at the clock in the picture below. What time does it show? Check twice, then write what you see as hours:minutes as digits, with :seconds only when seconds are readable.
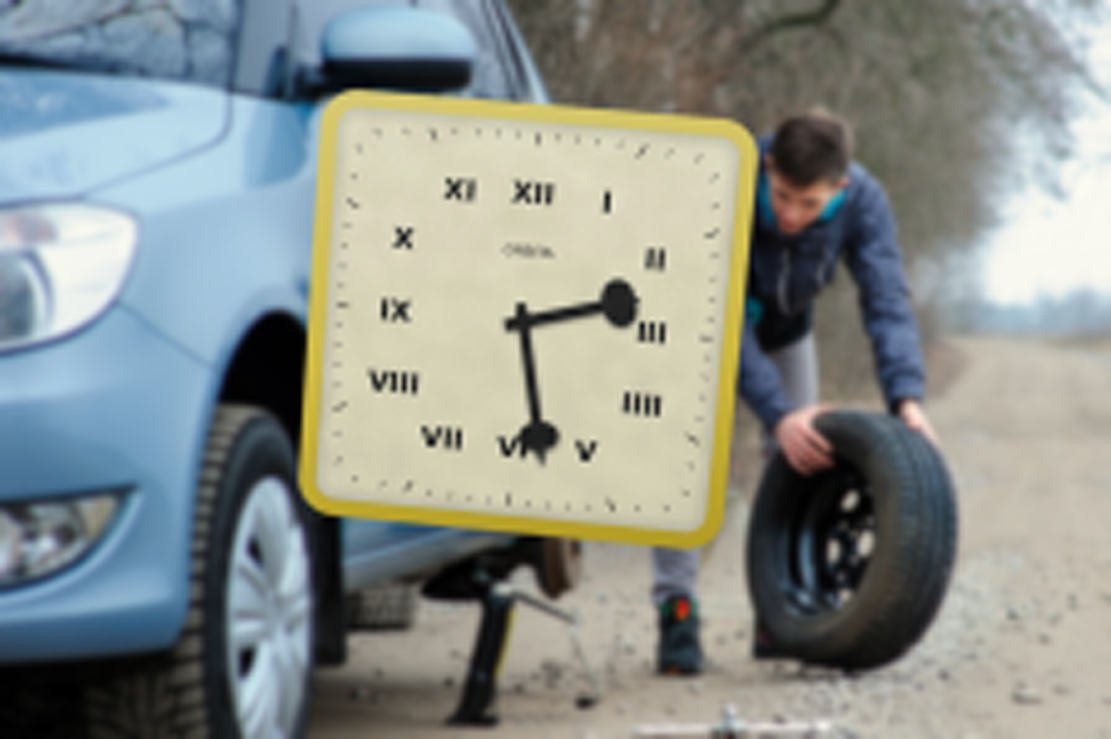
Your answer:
2:28
